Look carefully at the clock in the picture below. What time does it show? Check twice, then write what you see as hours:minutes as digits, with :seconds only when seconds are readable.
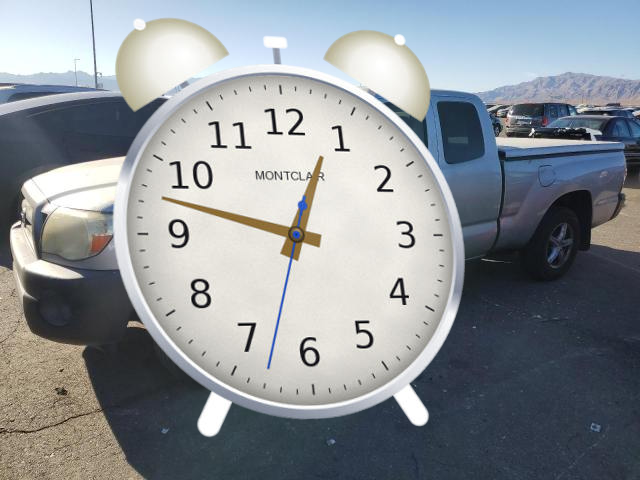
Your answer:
12:47:33
